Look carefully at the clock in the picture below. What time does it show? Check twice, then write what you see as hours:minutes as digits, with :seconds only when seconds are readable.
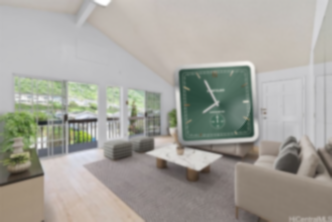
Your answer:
7:56
